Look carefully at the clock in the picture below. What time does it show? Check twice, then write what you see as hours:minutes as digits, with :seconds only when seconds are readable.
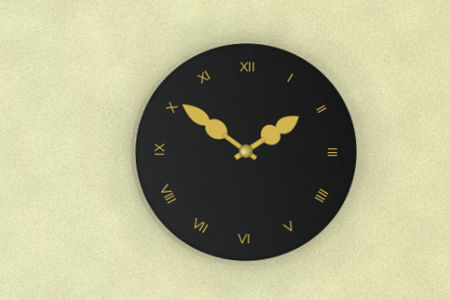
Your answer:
1:51
